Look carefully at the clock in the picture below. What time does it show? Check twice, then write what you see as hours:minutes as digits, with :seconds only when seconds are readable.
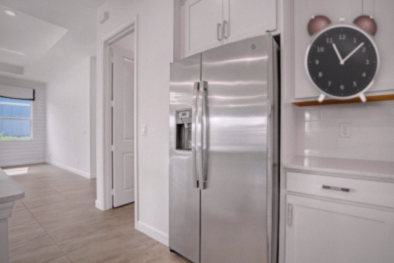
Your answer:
11:08
